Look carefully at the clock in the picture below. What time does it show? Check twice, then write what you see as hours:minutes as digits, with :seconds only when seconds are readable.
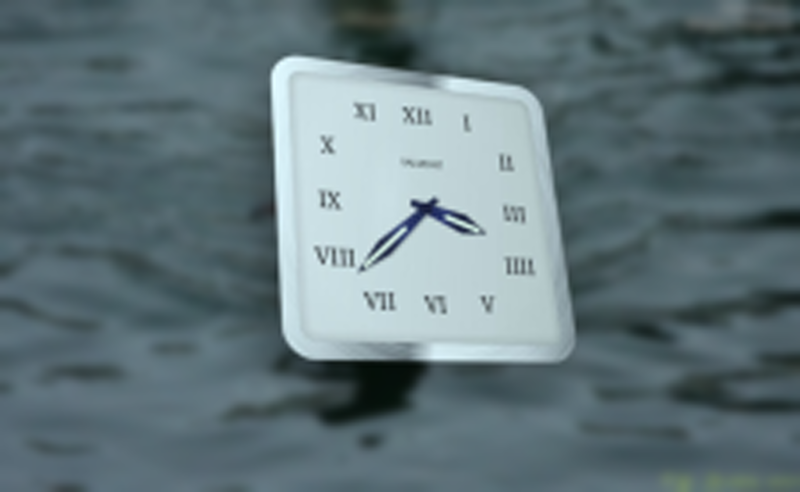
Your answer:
3:38
